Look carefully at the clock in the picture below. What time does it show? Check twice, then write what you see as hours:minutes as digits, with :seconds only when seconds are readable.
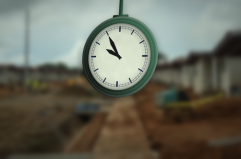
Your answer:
9:55
